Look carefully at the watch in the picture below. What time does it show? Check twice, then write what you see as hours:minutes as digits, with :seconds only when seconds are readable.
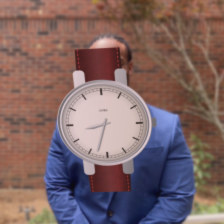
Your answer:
8:33
